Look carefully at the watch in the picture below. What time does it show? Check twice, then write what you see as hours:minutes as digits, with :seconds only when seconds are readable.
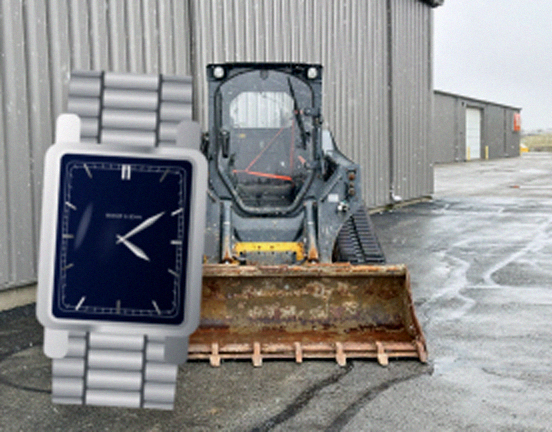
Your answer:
4:09
